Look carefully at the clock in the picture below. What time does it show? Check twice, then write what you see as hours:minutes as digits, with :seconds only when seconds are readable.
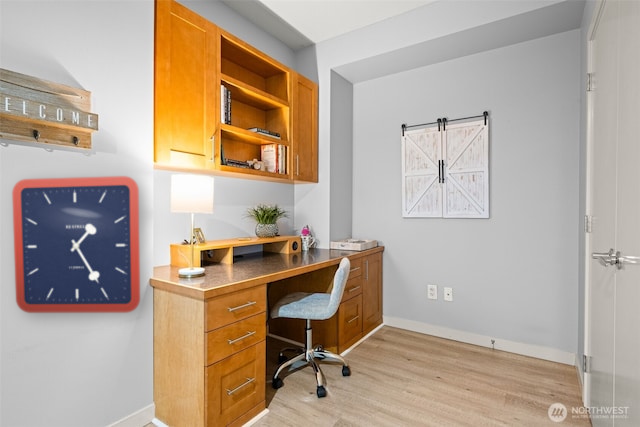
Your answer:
1:25
